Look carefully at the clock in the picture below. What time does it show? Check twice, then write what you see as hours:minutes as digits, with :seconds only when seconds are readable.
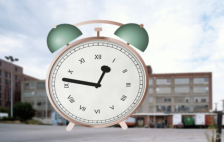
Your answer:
12:47
